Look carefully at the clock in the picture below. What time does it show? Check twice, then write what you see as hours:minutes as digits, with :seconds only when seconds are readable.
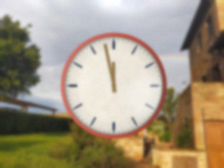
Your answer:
11:58
